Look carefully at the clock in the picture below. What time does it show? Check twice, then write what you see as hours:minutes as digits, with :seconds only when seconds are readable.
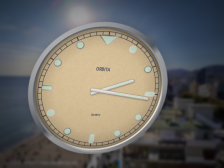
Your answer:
2:16
